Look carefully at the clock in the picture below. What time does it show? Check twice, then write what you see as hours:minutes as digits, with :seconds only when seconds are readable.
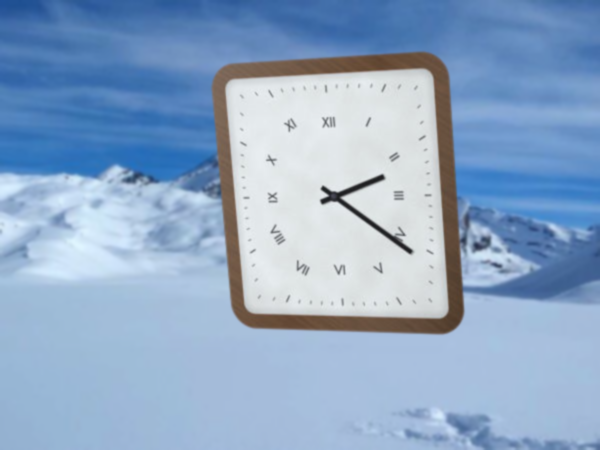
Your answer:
2:21
